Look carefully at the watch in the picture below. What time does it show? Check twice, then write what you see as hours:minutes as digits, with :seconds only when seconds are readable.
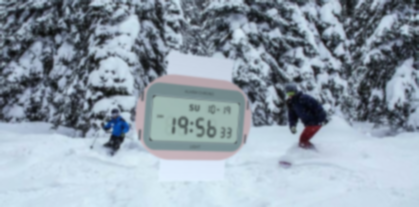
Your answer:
19:56
